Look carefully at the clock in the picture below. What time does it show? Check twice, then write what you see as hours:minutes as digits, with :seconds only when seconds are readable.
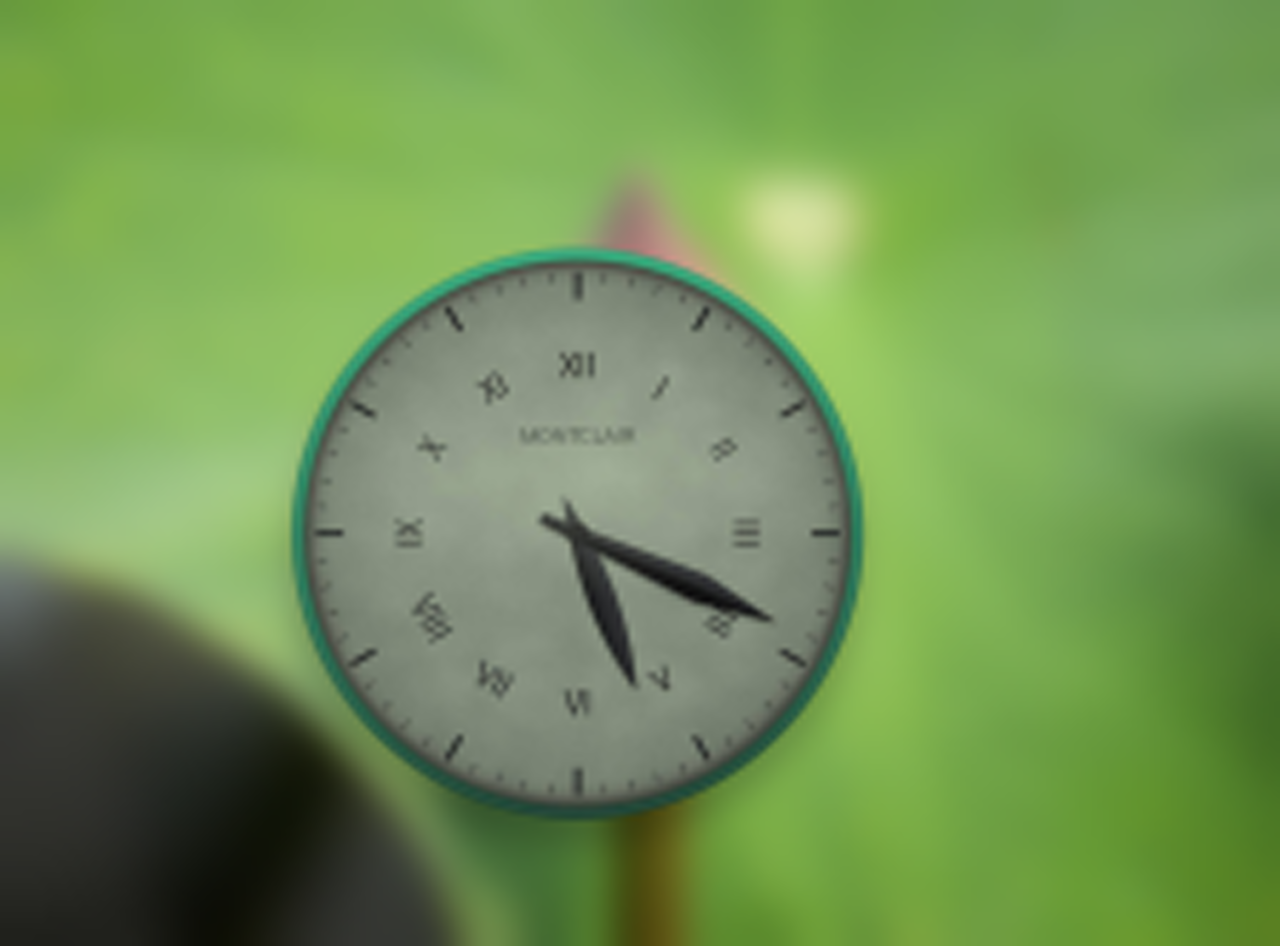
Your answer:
5:19
